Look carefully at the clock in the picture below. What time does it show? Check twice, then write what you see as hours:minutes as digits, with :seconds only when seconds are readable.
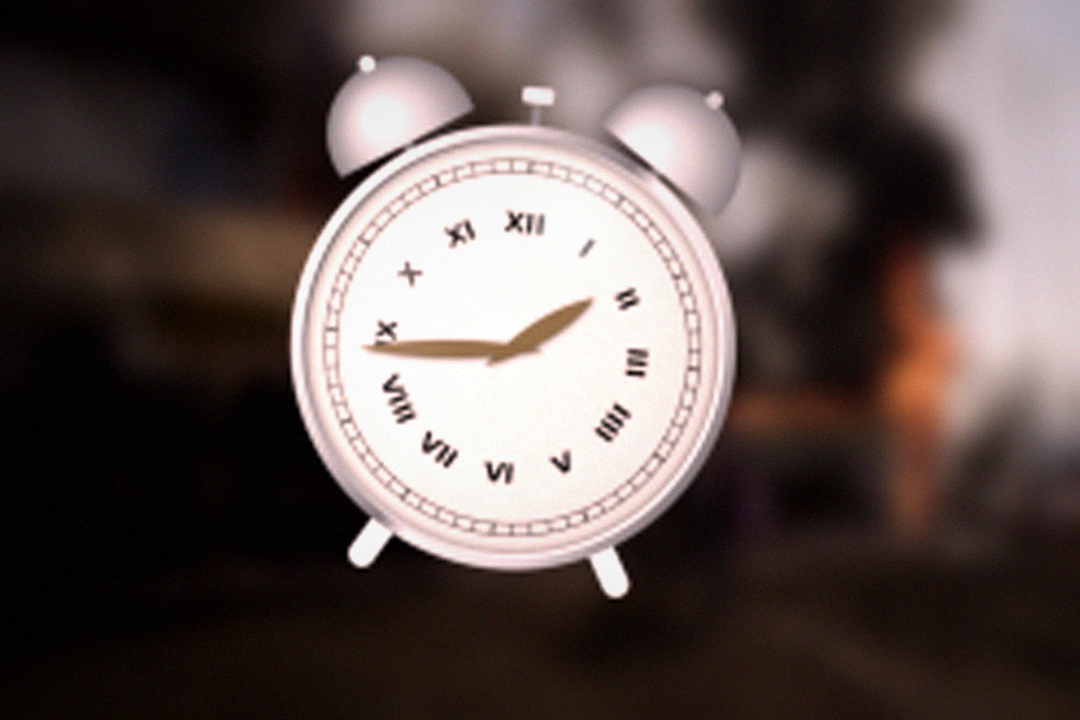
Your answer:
1:44
